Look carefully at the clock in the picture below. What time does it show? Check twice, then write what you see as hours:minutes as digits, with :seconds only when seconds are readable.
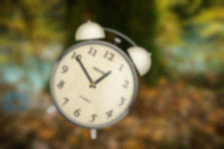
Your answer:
12:50
